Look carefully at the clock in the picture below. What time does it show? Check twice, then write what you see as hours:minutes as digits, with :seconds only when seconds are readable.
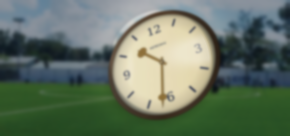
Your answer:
10:32
